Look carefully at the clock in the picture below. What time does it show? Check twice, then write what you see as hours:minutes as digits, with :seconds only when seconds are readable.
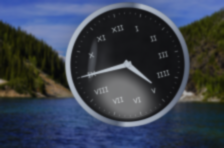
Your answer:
4:45
